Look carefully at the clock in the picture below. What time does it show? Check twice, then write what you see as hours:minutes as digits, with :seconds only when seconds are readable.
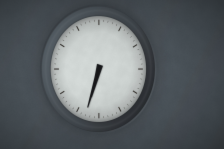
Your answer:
6:33
